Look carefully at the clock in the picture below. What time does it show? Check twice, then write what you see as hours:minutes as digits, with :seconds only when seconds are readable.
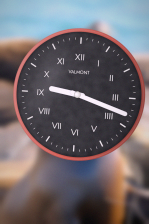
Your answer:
9:18
